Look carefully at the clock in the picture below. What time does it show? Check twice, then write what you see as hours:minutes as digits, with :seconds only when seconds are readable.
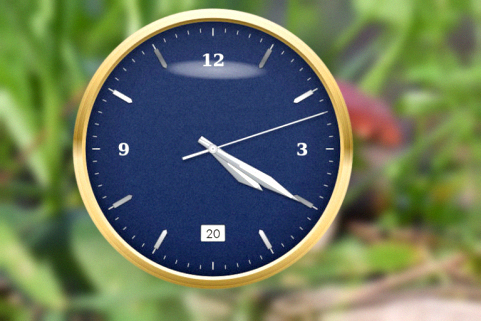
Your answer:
4:20:12
